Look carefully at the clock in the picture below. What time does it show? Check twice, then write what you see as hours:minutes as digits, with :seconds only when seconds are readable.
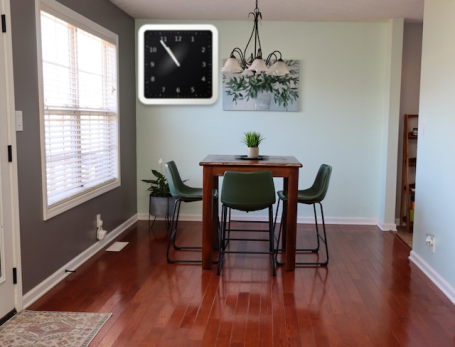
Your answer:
10:54
